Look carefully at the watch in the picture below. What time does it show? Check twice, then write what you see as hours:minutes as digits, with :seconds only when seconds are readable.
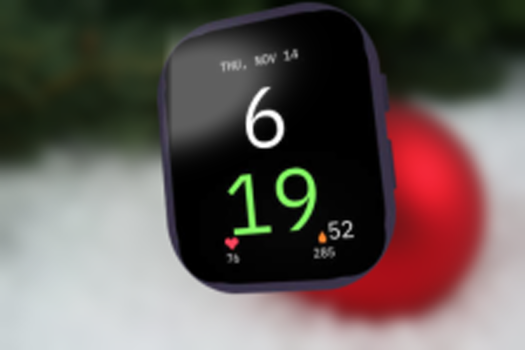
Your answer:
6:19:52
